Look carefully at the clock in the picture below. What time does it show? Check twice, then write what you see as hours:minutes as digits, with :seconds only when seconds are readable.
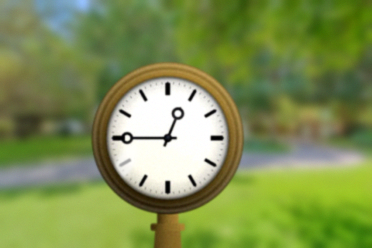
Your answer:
12:45
